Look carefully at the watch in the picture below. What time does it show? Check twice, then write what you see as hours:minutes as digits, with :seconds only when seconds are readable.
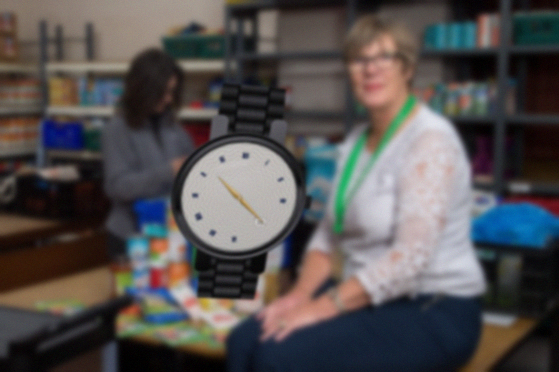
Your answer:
10:22
